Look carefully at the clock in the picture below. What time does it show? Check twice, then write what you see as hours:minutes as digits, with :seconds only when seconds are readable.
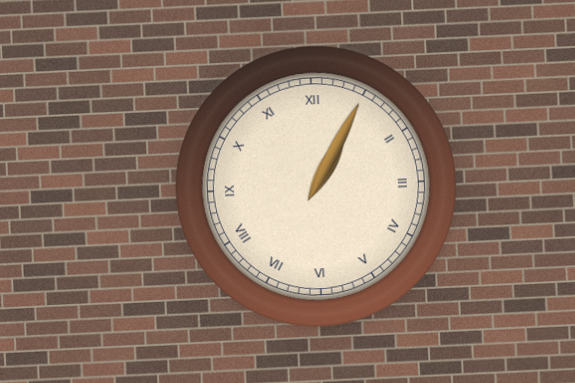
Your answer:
1:05
